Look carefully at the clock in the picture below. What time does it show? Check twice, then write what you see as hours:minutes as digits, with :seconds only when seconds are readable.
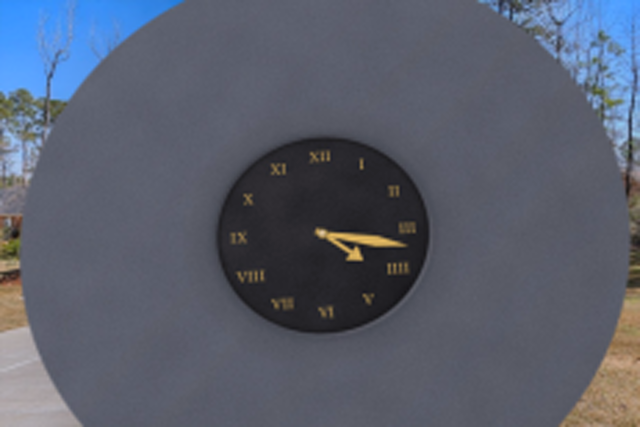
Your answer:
4:17
